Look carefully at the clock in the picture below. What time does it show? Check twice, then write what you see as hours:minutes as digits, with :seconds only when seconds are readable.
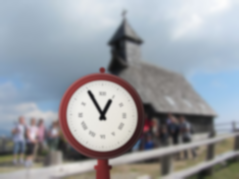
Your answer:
12:55
